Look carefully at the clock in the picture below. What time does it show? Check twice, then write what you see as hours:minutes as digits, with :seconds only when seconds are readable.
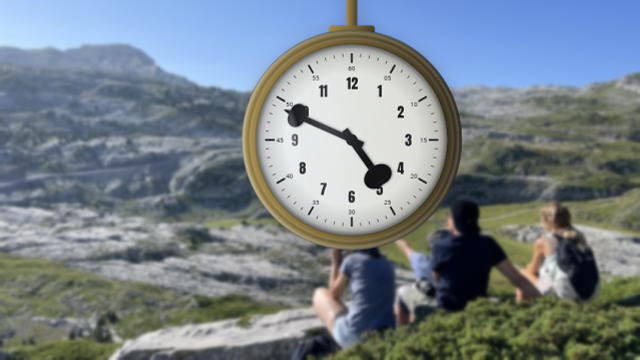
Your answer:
4:49
